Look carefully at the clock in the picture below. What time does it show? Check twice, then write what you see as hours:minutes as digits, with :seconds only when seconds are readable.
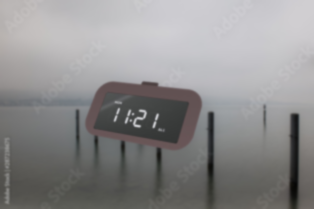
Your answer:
11:21
